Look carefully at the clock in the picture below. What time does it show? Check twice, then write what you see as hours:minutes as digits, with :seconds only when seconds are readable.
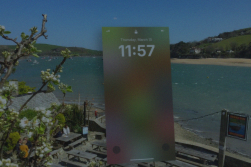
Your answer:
11:57
